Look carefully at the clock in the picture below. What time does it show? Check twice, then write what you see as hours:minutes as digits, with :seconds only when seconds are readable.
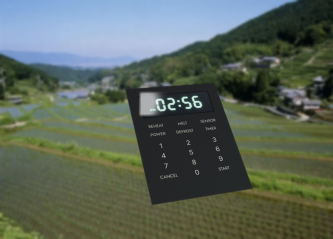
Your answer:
2:56
